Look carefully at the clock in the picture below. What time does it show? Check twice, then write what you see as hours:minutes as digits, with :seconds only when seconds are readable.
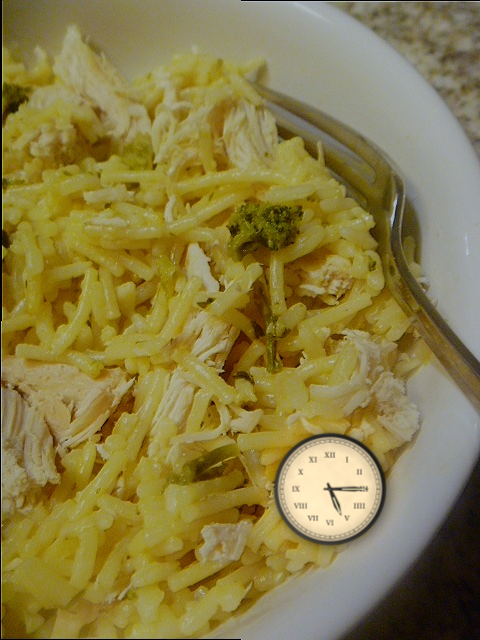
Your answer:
5:15
